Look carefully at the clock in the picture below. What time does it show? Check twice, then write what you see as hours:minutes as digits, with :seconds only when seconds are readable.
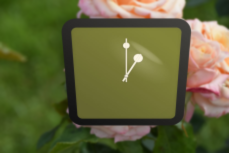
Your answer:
1:00
